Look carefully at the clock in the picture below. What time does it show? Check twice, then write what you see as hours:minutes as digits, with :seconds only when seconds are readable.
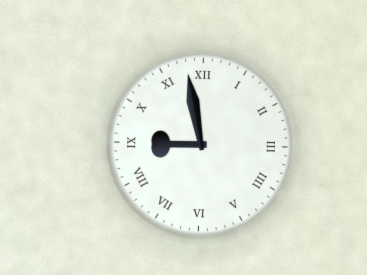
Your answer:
8:58
